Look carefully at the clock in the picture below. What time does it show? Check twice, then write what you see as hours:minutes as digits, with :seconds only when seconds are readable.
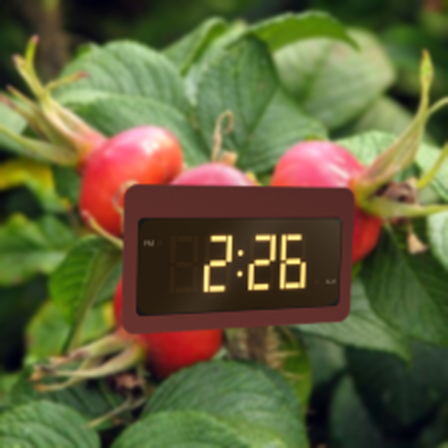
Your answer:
2:26
